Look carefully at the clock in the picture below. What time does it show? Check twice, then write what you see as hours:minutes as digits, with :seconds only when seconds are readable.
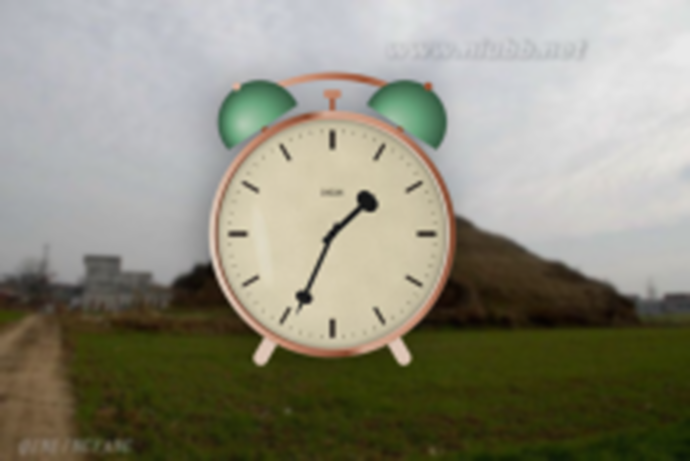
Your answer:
1:34
